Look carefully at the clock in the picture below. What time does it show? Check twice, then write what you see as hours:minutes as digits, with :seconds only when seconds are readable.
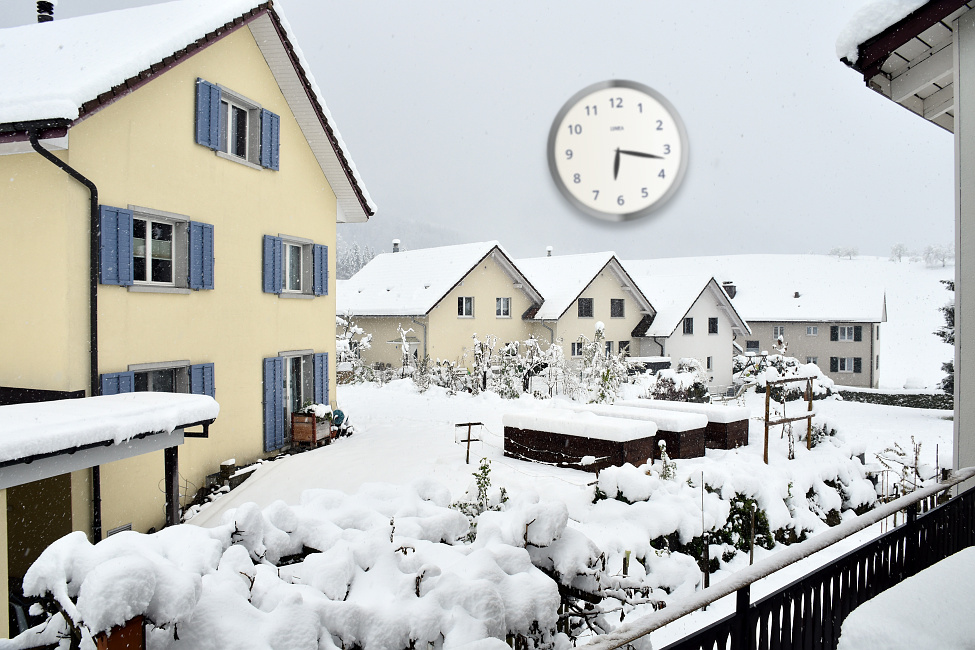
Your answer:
6:17
